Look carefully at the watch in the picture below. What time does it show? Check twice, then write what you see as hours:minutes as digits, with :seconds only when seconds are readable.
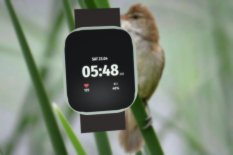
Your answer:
5:48
